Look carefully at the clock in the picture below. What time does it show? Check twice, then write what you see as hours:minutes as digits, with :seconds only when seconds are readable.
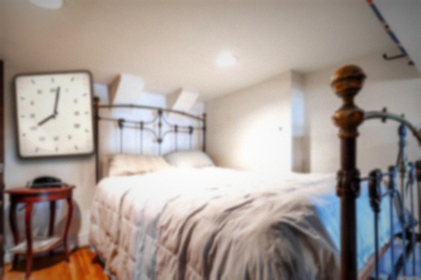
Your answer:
8:02
